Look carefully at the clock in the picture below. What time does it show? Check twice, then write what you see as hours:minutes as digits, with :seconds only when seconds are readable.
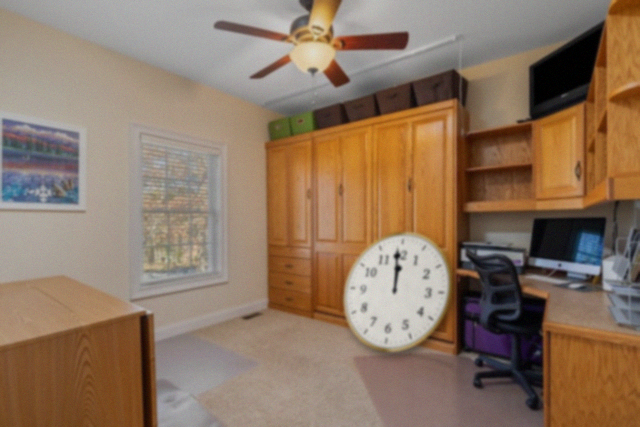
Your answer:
11:59
